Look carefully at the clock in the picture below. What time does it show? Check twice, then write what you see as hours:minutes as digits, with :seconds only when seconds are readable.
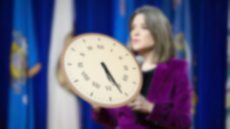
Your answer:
5:26
